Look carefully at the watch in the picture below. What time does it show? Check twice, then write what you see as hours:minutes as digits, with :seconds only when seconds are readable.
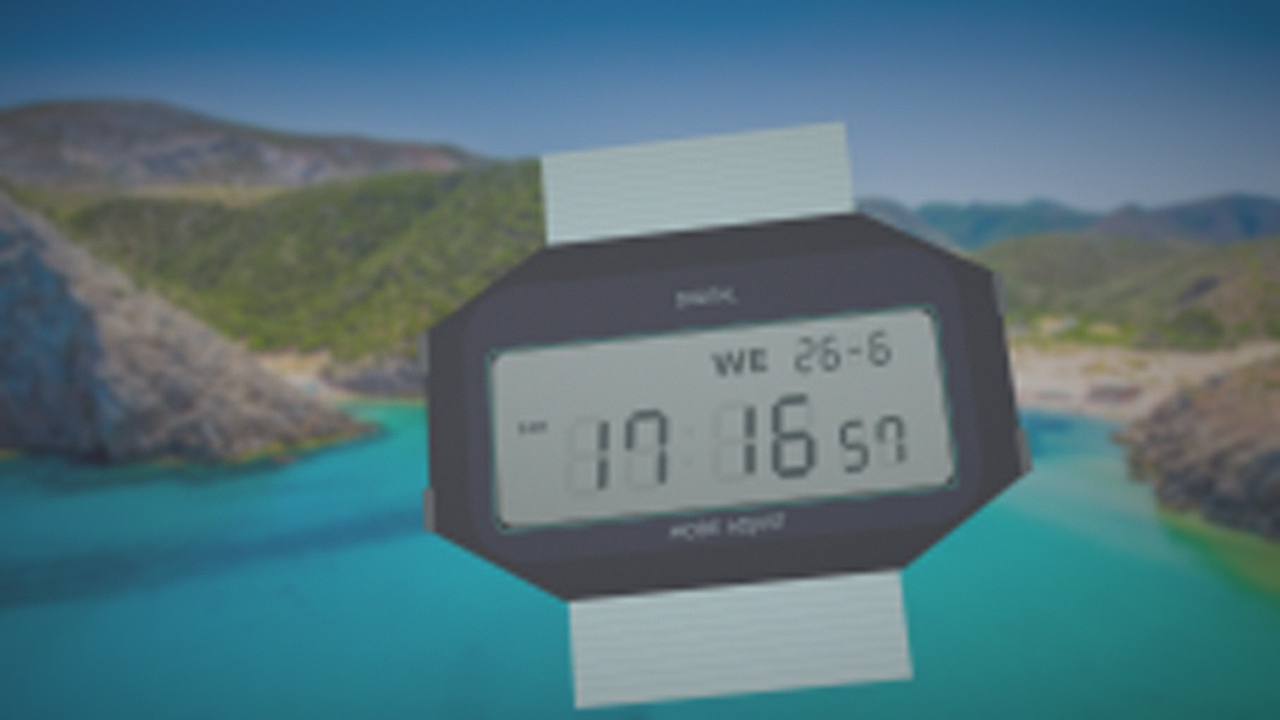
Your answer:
17:16:57
